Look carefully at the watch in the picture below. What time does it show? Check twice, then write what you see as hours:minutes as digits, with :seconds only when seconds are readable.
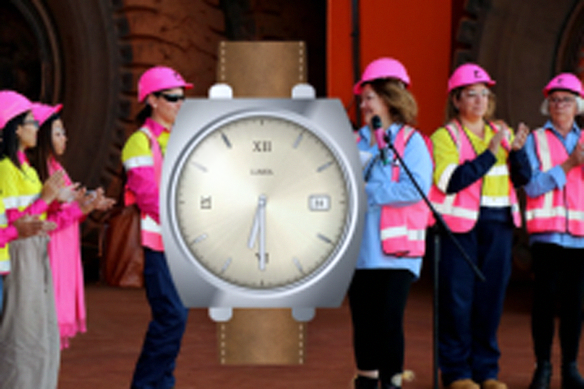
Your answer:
6:30
